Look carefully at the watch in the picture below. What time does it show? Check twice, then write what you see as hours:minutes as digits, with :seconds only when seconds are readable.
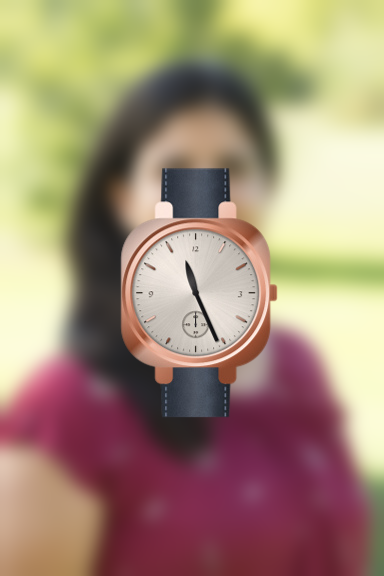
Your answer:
11:26
